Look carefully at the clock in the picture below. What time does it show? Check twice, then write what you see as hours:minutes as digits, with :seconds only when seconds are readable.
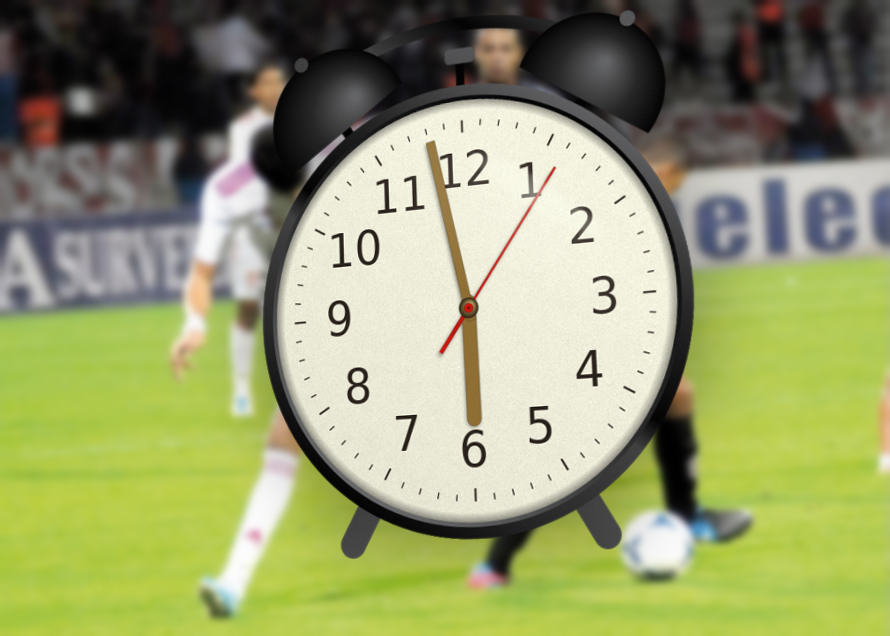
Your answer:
5:58:06
